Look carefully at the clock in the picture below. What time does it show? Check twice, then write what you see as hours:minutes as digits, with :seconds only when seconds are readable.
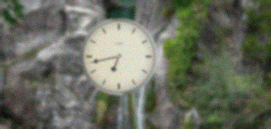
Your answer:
6:43
